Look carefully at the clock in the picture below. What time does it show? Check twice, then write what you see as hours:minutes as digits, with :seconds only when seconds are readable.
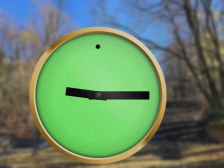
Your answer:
9:15
